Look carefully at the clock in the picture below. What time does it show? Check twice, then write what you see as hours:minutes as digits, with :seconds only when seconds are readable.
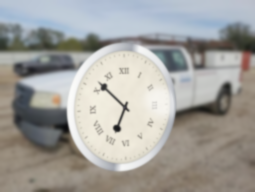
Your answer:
6:52
